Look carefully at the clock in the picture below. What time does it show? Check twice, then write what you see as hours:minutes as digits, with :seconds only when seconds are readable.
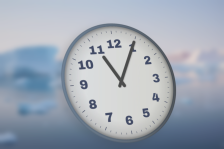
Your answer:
11:05
